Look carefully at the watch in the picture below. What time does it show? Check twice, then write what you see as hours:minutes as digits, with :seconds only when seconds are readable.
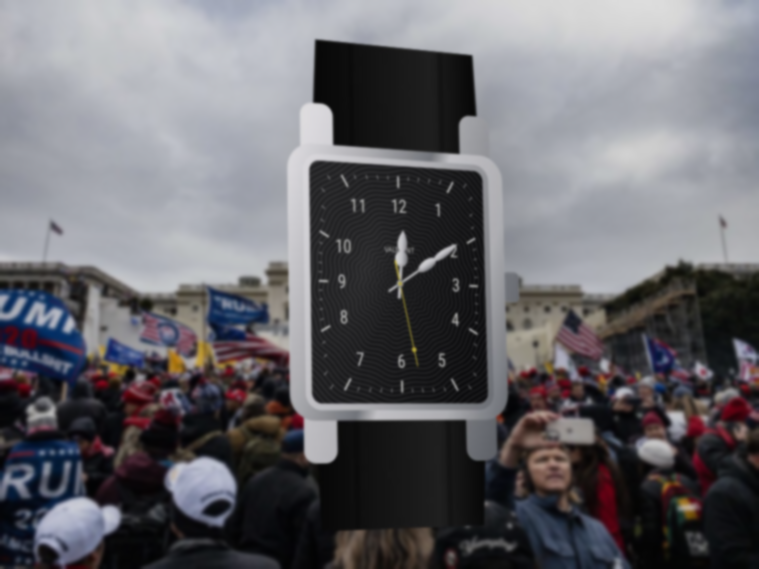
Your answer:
12:09:28
